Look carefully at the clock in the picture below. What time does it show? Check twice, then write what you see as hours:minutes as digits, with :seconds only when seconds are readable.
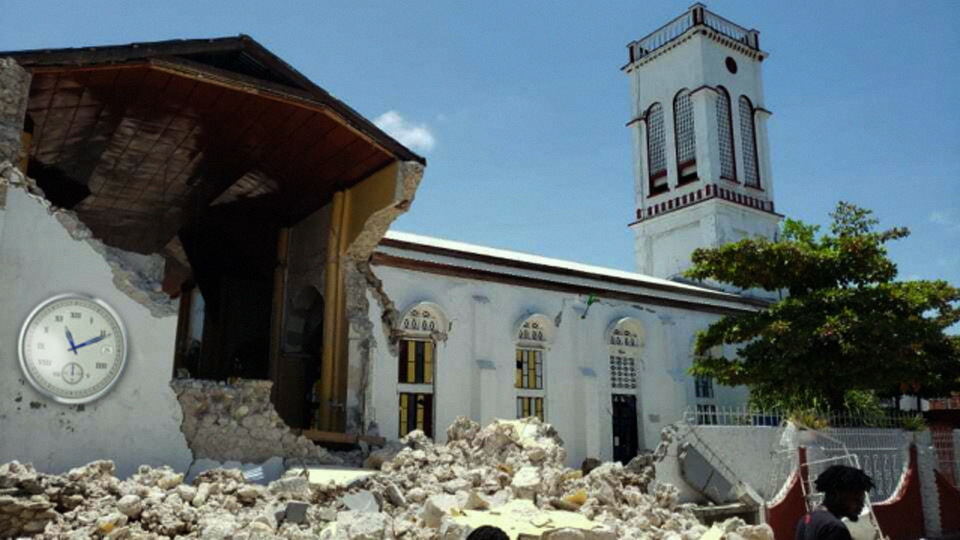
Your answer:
11:11
